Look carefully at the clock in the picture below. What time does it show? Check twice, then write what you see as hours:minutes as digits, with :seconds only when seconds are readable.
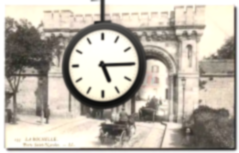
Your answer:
5:15
